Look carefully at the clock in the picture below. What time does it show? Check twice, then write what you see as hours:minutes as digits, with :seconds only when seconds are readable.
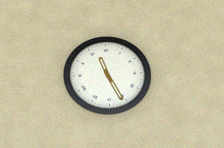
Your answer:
11:26
